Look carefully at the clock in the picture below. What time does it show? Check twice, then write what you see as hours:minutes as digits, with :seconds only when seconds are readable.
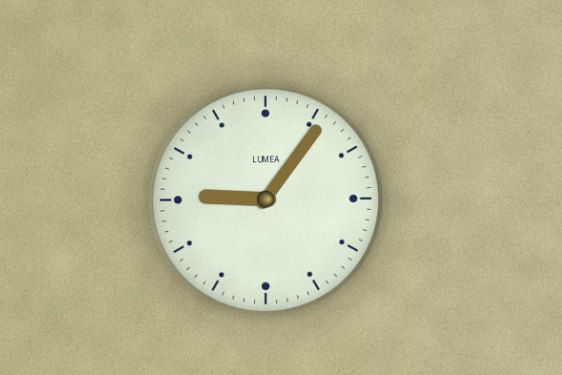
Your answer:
9:06
